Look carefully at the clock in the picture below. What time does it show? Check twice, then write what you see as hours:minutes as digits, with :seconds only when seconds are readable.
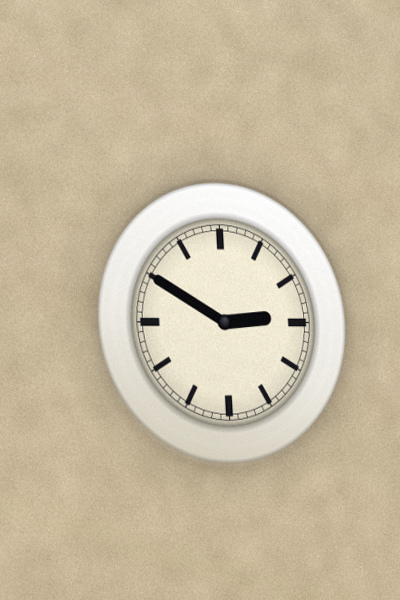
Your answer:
2:50
